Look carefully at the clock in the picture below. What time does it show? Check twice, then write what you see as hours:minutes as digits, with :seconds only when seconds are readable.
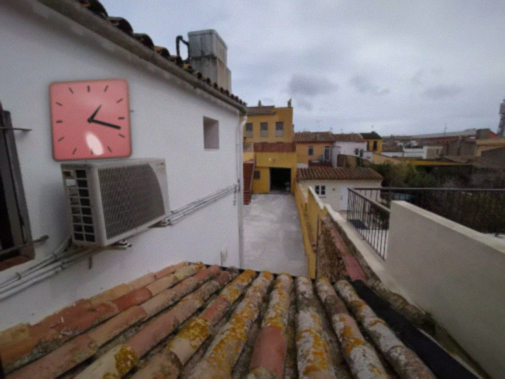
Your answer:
1:18
